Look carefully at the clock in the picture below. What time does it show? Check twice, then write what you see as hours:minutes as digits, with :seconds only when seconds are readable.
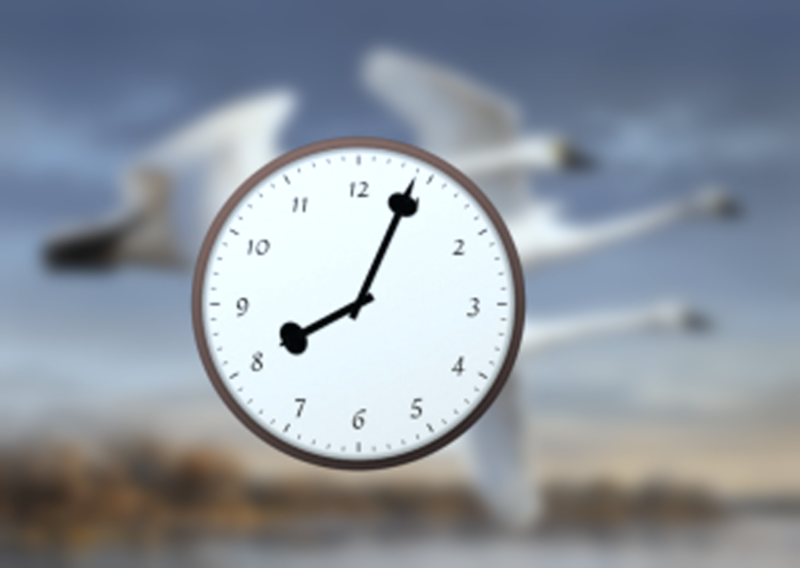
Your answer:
8:04
